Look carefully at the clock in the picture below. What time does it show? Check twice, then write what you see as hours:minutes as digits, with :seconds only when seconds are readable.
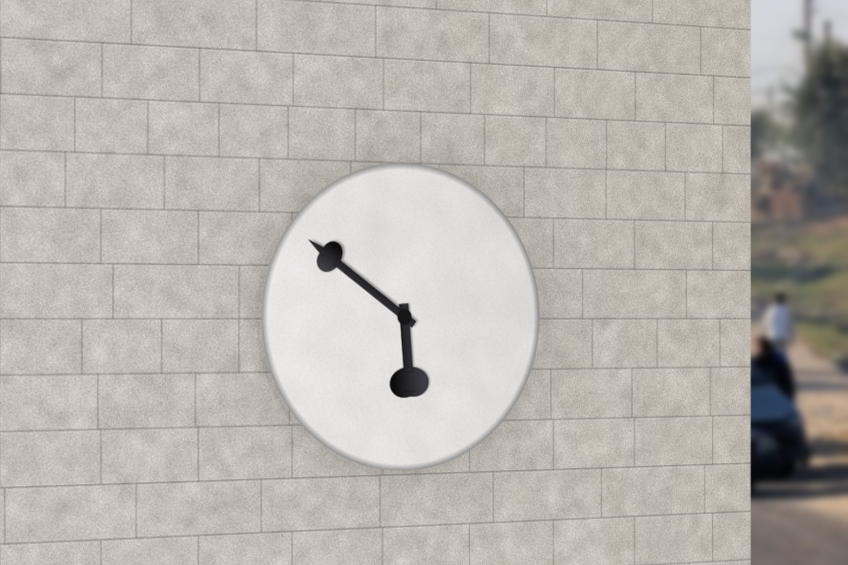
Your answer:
5:51
